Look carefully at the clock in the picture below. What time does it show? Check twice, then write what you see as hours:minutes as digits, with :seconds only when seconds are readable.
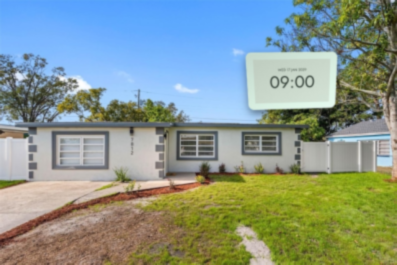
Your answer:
9:00
